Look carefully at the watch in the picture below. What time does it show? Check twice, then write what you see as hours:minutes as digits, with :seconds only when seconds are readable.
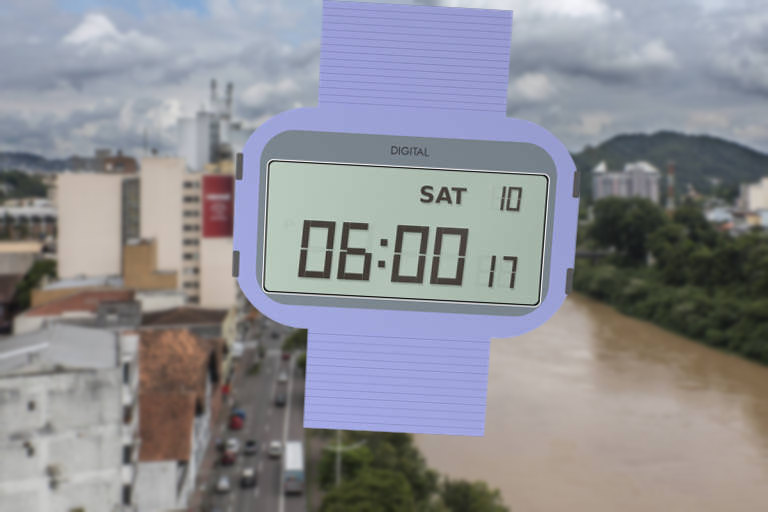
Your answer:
6:00:17
